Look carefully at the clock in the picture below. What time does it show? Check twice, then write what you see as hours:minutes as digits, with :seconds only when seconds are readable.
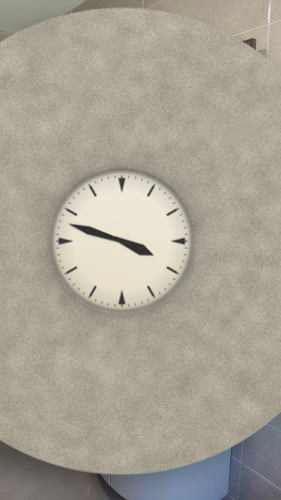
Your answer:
3:48
